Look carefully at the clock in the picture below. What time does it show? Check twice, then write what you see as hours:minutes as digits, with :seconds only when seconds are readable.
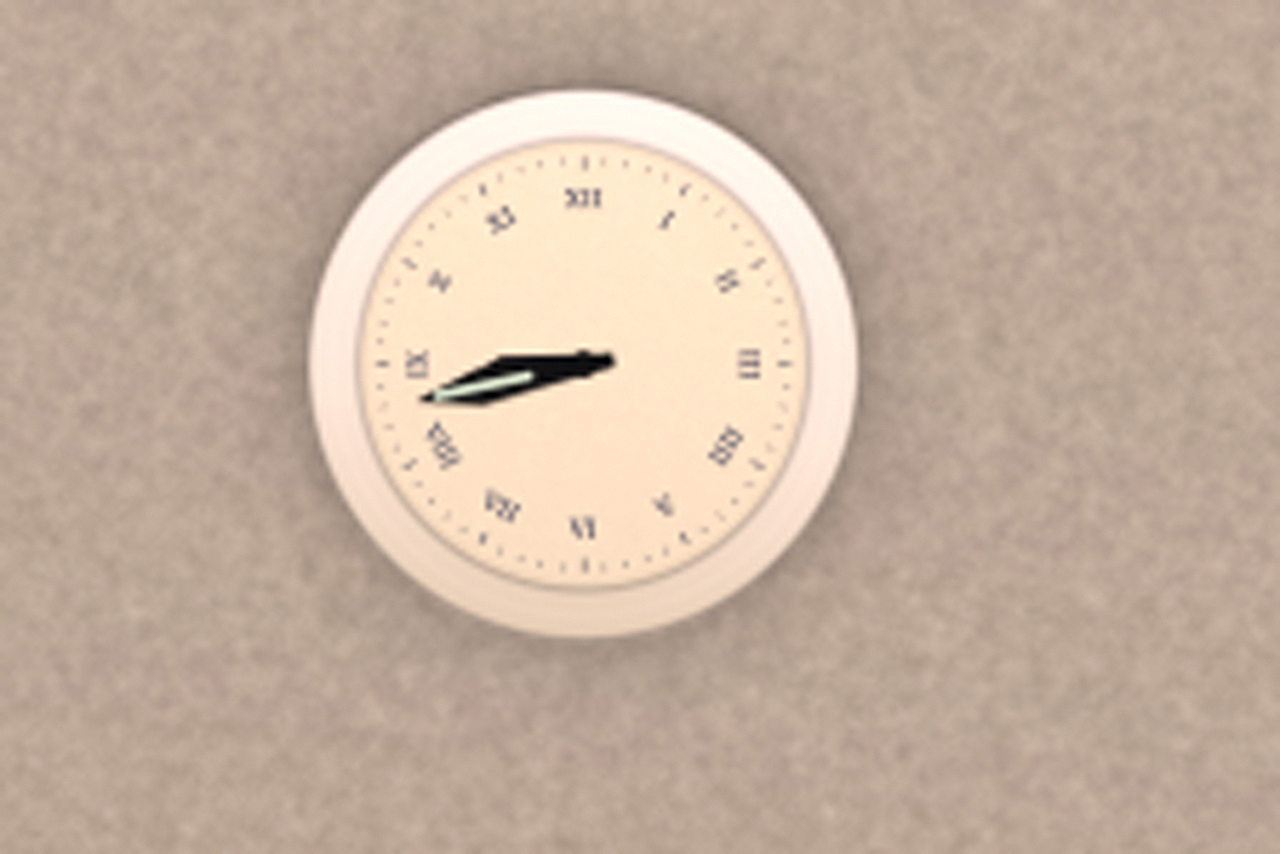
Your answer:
8:43
